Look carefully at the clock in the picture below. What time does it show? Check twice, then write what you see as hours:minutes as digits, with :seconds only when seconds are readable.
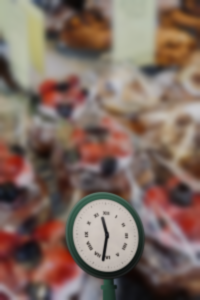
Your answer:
11:32
